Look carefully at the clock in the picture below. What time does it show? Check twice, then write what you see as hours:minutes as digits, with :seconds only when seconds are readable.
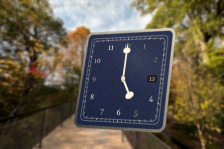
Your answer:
5:00
